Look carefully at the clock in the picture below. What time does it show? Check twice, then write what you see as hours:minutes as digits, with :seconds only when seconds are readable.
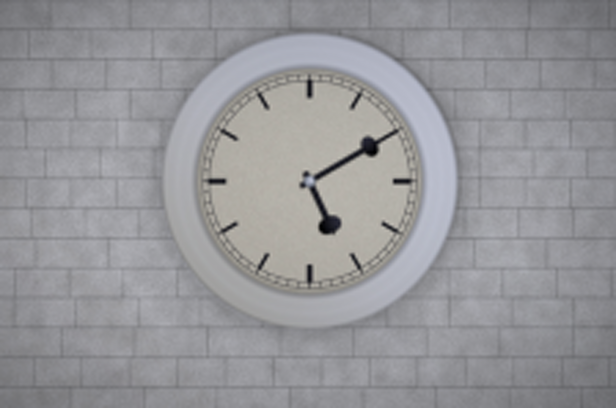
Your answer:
5:10
